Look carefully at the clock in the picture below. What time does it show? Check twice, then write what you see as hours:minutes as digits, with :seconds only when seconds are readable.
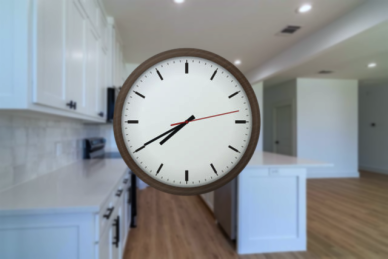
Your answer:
7:40:13
